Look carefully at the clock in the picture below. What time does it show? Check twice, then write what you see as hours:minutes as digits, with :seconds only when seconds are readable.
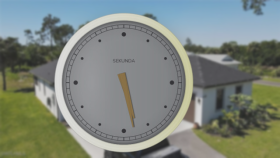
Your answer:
5:28
